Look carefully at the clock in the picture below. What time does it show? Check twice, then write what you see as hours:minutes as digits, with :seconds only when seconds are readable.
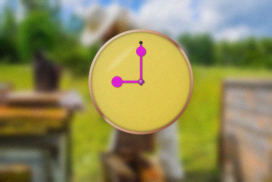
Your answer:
9:00
